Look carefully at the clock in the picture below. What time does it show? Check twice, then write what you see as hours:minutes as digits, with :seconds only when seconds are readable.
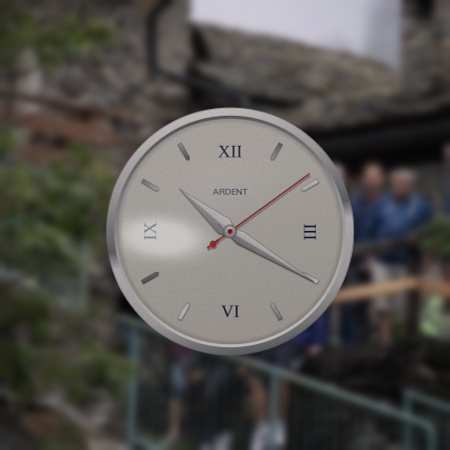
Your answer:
10:20:09
